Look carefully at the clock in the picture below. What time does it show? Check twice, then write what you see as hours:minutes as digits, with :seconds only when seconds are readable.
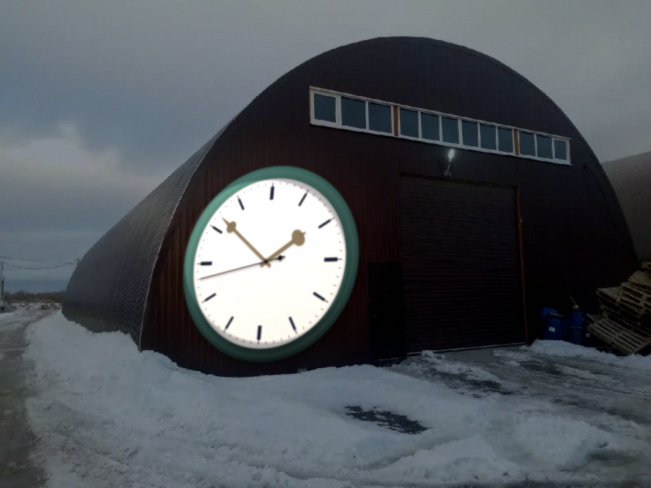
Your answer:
1:51:43
